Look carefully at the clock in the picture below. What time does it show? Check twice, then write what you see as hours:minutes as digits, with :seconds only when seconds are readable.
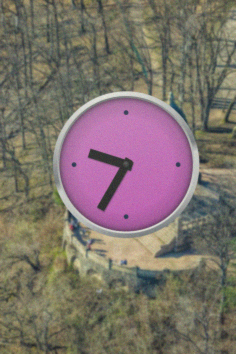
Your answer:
9:35
